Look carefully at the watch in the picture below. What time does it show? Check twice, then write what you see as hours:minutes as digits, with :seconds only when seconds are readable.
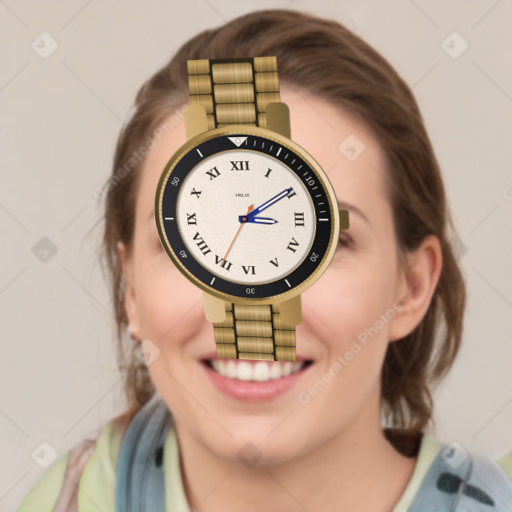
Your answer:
3:09:35
